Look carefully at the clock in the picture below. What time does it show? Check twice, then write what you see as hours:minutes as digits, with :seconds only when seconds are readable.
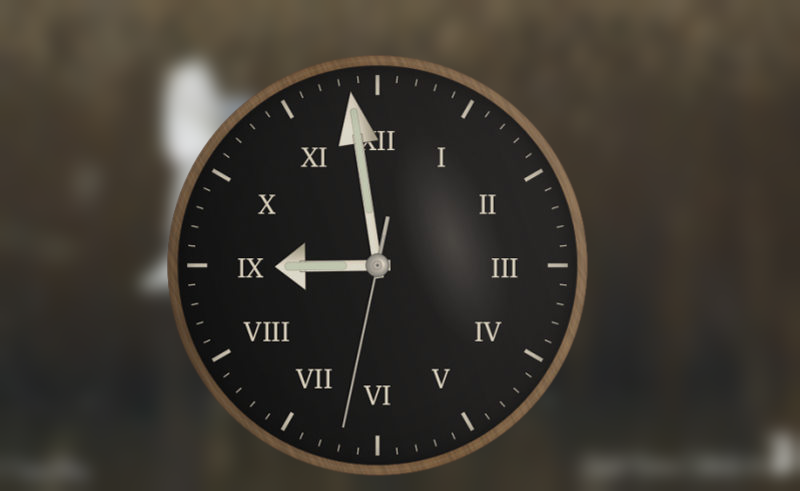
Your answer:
8:58:32
